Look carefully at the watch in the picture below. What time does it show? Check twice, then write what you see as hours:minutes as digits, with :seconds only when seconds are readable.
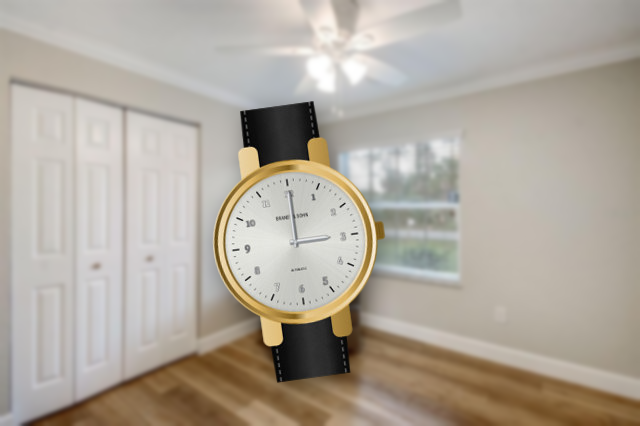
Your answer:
3:00
